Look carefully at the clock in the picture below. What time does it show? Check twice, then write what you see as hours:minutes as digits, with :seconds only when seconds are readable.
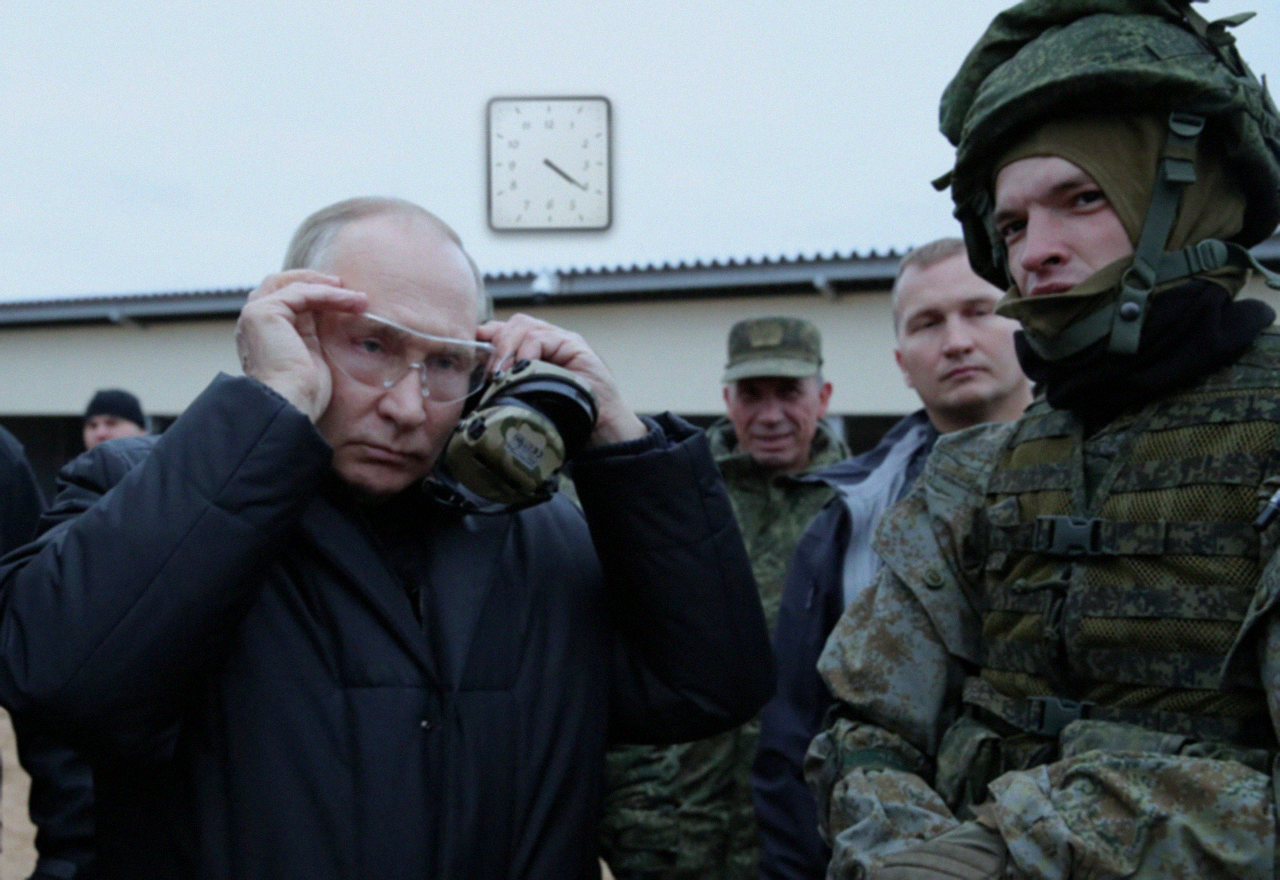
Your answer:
4:21
